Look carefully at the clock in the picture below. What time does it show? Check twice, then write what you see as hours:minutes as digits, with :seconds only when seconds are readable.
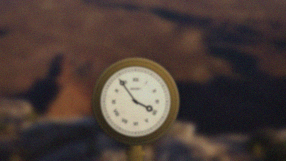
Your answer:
3:54
